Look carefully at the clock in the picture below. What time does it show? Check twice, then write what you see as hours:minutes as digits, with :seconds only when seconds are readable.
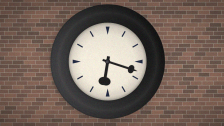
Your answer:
6:18
